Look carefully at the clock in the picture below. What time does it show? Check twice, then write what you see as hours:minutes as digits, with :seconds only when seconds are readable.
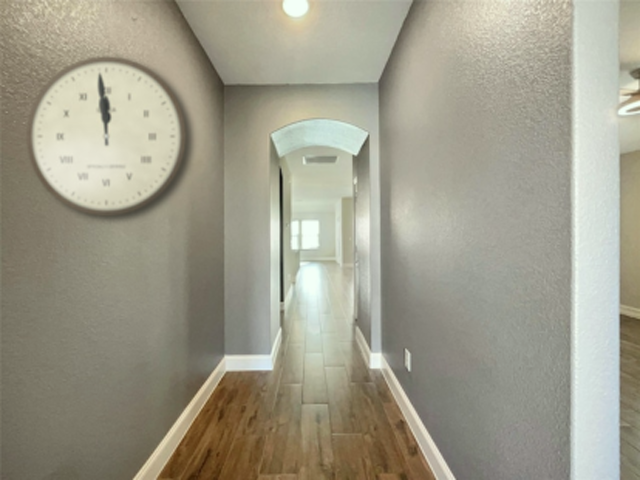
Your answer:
11:59
